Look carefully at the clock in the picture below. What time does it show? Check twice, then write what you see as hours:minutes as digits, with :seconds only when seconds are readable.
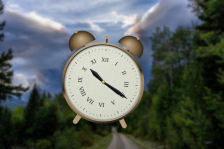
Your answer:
10:20
